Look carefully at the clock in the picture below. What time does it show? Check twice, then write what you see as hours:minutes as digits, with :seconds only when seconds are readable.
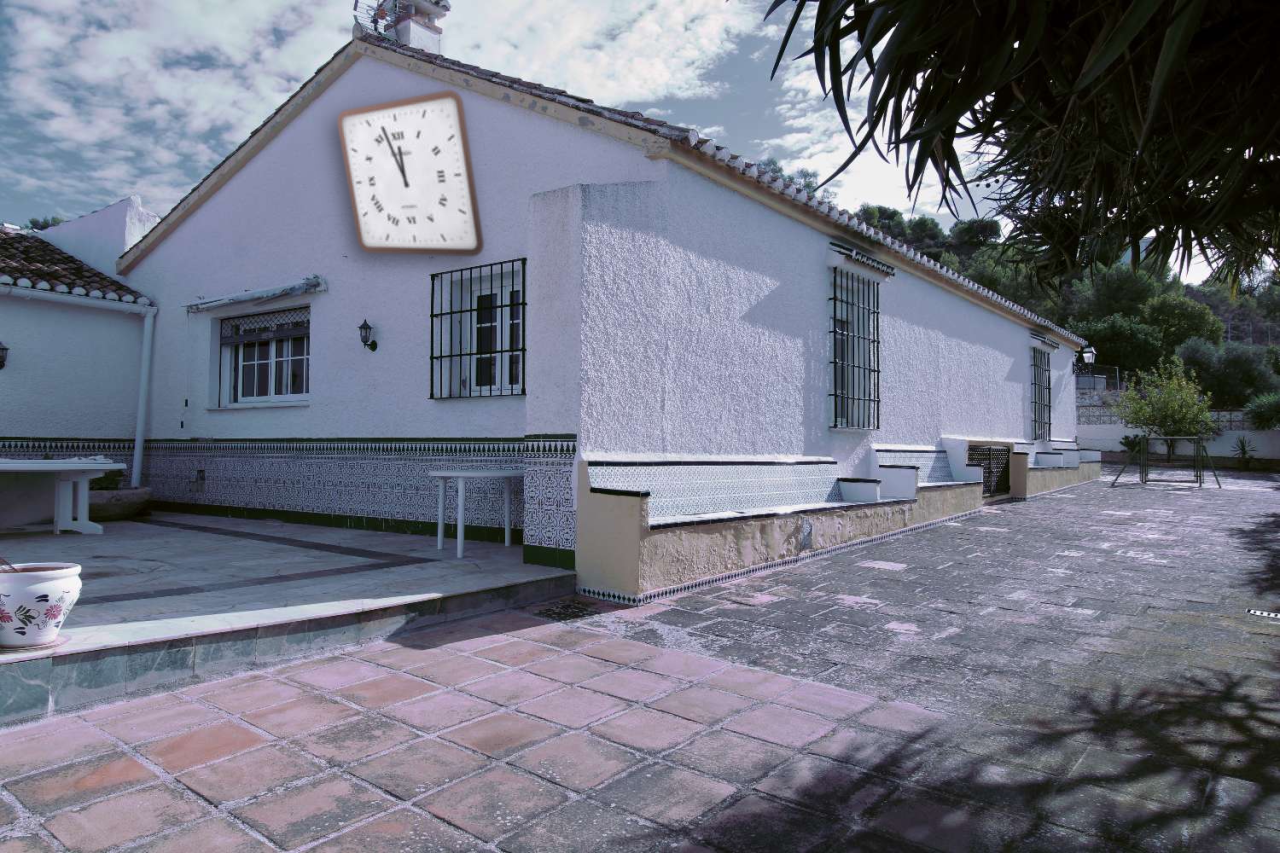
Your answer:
11:57
